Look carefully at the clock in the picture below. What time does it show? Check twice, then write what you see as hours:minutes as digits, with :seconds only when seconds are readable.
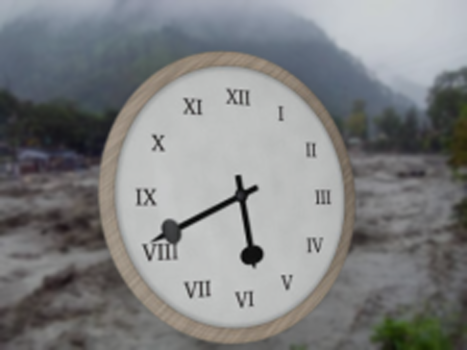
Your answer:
5:41
